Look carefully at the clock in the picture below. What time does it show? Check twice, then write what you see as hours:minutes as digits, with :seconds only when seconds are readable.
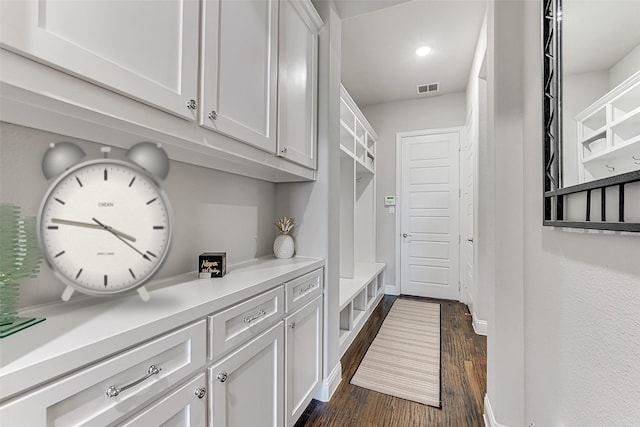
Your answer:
3:46:21
